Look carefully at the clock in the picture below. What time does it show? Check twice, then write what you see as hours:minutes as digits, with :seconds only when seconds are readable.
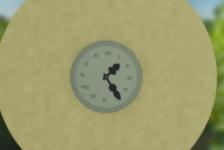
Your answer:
1:24
